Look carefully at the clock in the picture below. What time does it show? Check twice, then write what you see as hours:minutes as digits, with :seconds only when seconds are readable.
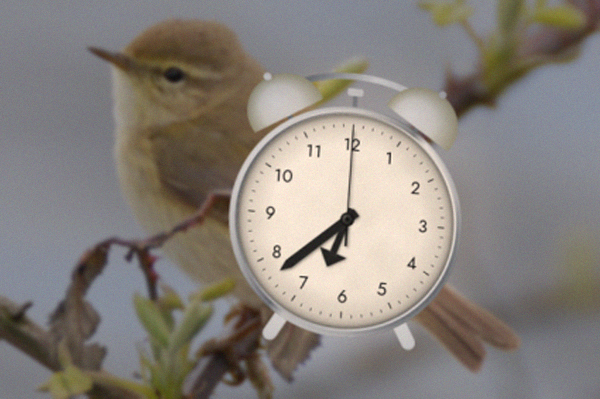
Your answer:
6:38:00
